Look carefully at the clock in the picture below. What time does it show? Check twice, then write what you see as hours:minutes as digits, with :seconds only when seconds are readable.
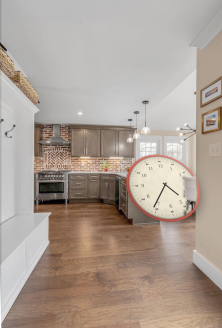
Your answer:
4:36
